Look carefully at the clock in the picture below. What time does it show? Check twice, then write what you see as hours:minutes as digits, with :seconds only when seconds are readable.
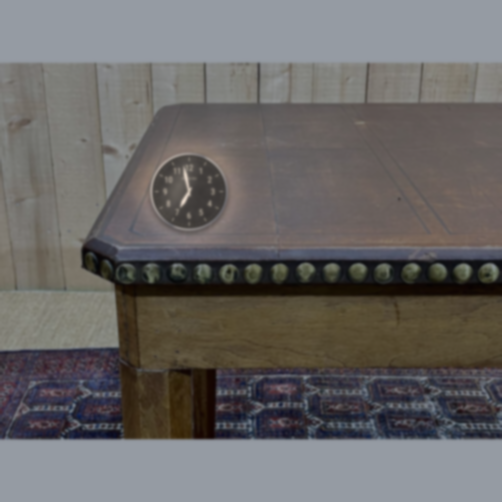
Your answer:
6:58
